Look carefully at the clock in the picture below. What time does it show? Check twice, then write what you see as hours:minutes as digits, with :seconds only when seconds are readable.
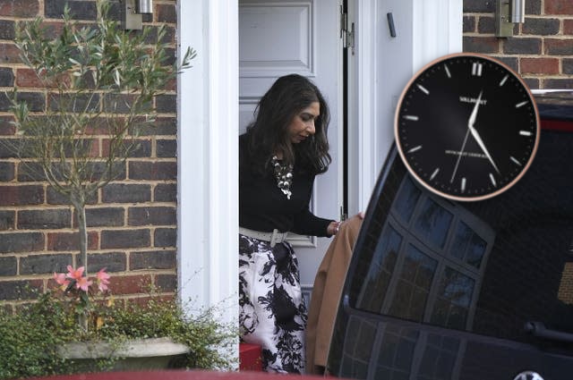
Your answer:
12:23:32
